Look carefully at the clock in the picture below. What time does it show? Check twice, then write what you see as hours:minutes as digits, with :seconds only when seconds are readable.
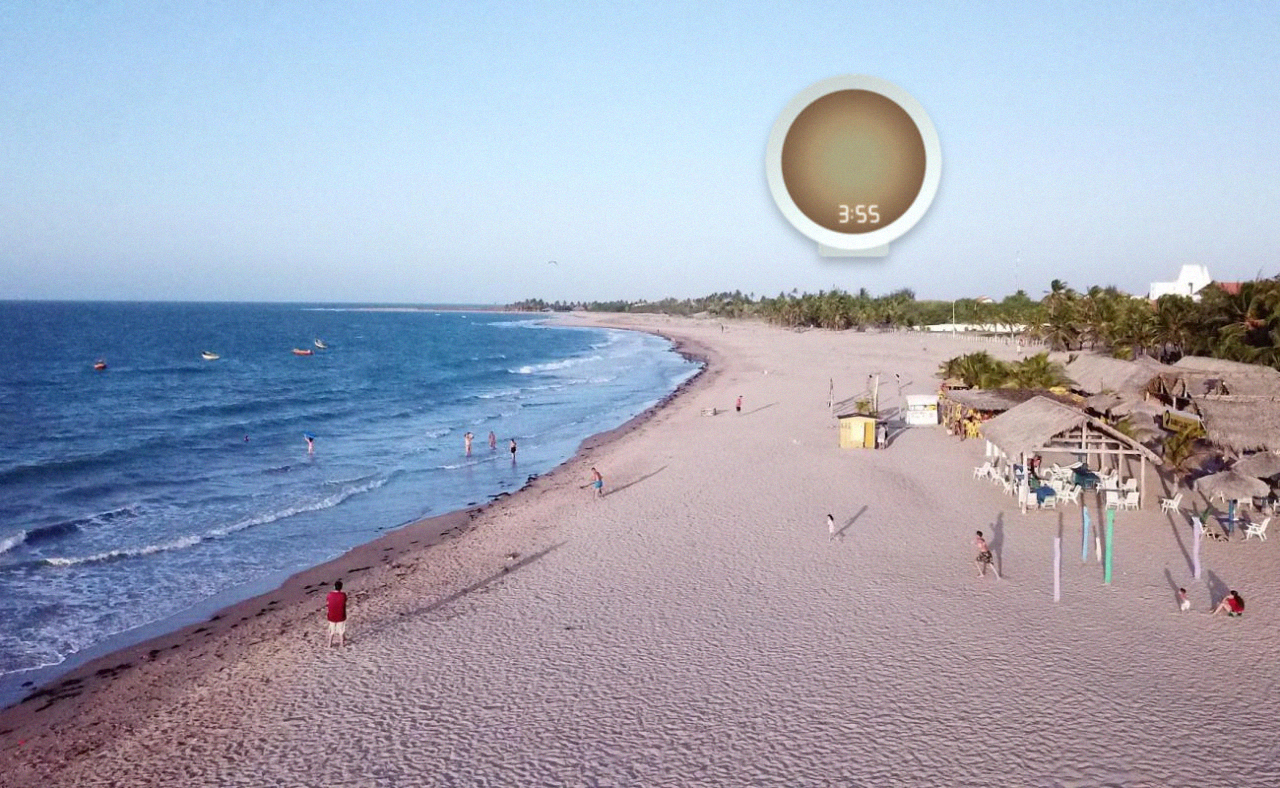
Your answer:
3:55
